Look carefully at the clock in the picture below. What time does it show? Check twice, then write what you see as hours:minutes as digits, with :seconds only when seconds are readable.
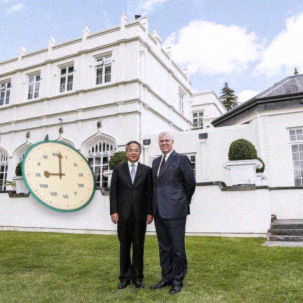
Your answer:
9:02
